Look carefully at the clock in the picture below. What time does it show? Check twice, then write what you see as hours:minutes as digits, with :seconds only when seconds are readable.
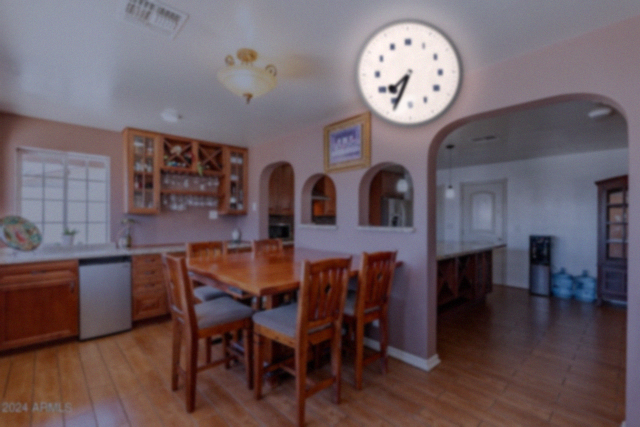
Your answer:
7:34
